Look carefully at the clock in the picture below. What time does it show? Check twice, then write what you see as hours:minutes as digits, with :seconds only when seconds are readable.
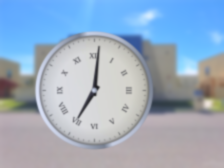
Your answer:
7:01
